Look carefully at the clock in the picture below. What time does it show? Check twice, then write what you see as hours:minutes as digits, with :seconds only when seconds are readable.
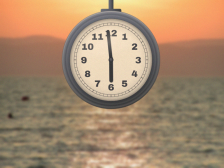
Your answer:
5:59
